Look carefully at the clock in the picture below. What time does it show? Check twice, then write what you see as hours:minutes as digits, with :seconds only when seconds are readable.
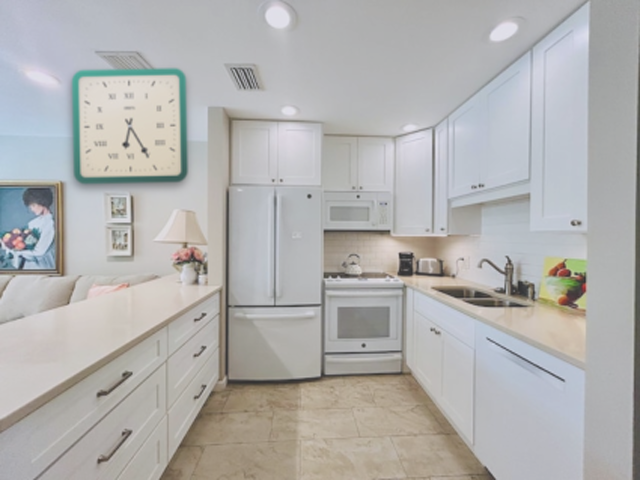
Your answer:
6:25
